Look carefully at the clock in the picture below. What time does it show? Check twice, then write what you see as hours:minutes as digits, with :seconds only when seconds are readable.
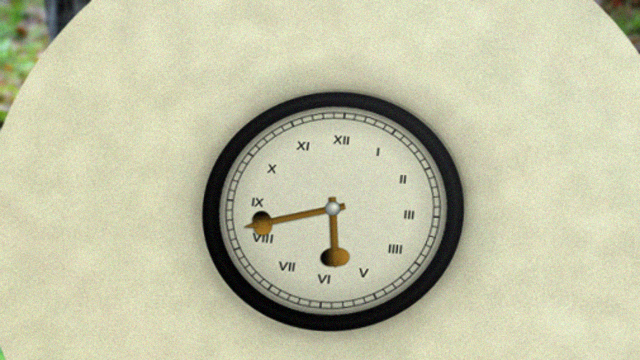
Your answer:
5:42
